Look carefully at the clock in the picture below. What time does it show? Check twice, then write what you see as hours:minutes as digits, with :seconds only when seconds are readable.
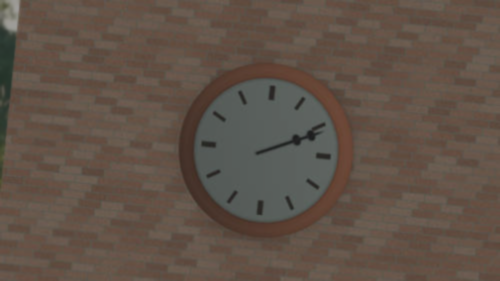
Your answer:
2:11
